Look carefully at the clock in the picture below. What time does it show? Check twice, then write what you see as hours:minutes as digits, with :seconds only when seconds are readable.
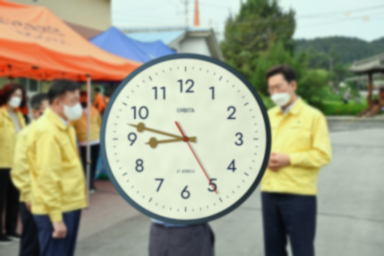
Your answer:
8:47:25
